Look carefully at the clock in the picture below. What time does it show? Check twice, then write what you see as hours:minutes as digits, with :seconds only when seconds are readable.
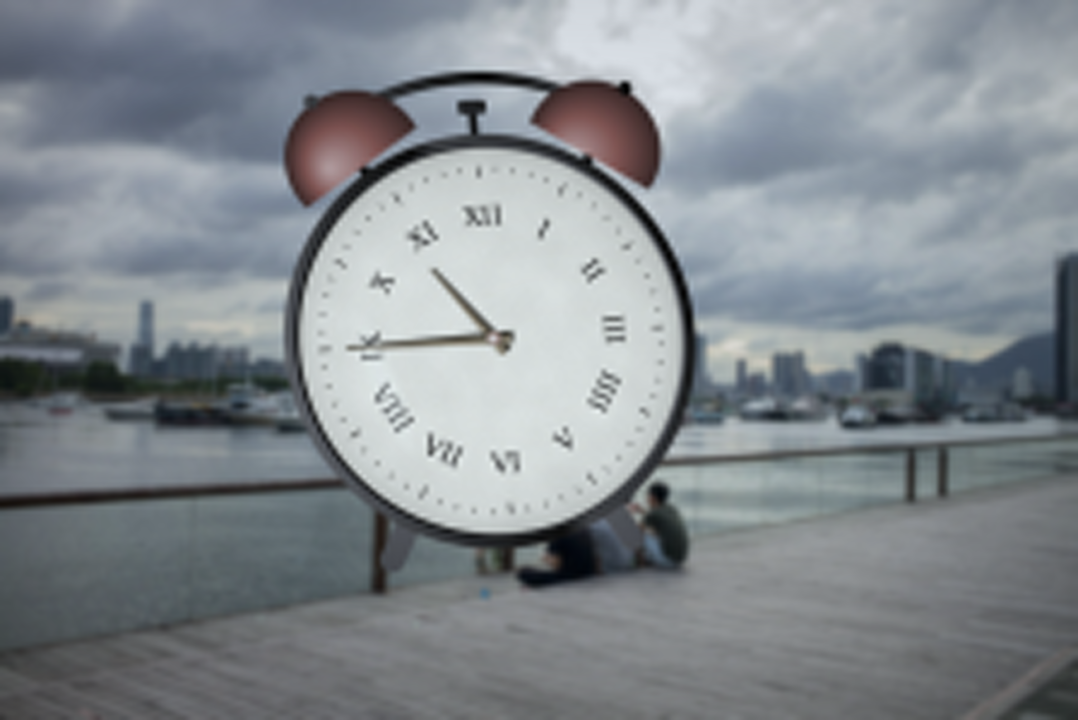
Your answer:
10:45
